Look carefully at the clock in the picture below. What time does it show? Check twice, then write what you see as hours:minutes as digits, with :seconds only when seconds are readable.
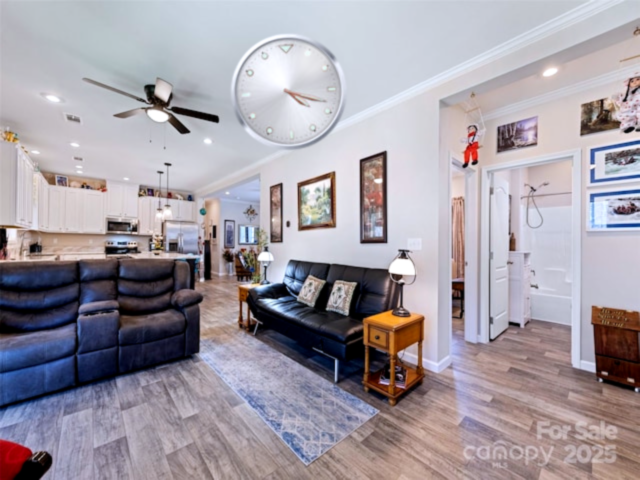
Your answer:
4:18
